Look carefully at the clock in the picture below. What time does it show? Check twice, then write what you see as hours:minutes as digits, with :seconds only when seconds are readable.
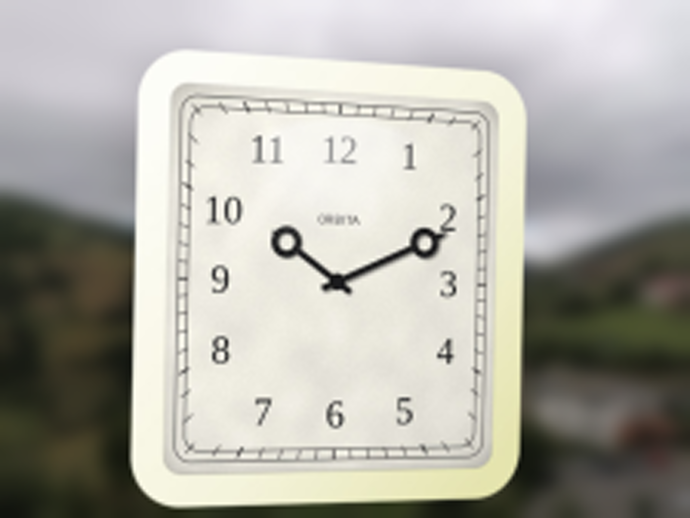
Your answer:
10:11
